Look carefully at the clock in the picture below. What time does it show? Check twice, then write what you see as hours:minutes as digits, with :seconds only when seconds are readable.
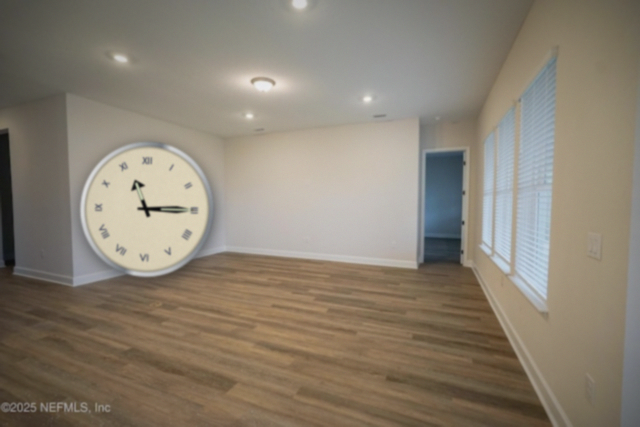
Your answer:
11:15
